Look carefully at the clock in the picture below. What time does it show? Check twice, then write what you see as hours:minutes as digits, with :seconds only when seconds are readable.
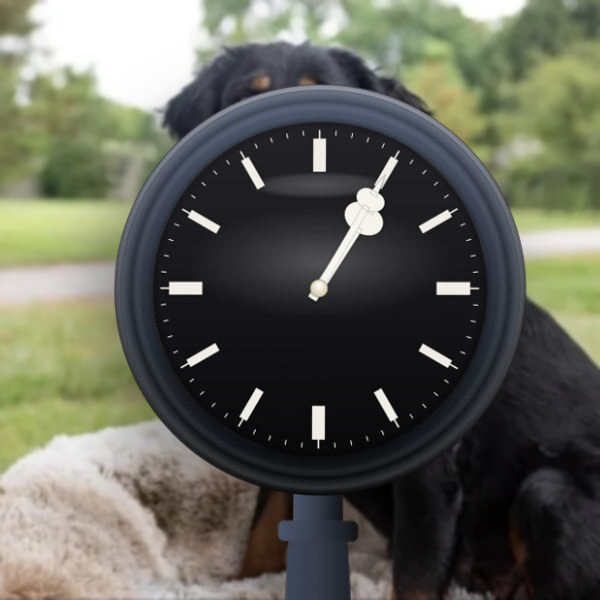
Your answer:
1:05
